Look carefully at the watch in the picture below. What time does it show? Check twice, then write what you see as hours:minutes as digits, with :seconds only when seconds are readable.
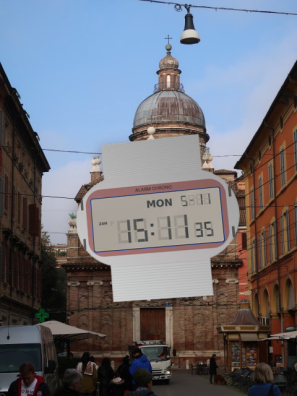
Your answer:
15:11:35
